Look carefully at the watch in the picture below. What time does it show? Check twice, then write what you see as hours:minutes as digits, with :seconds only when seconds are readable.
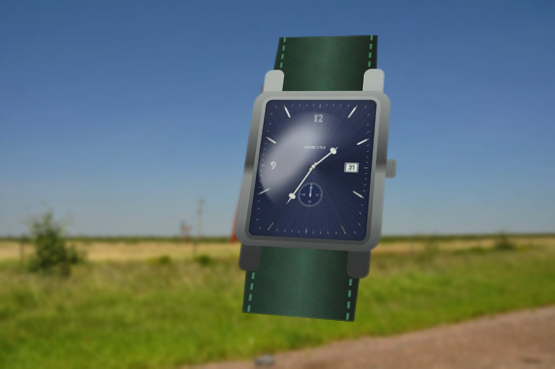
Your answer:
1:35
